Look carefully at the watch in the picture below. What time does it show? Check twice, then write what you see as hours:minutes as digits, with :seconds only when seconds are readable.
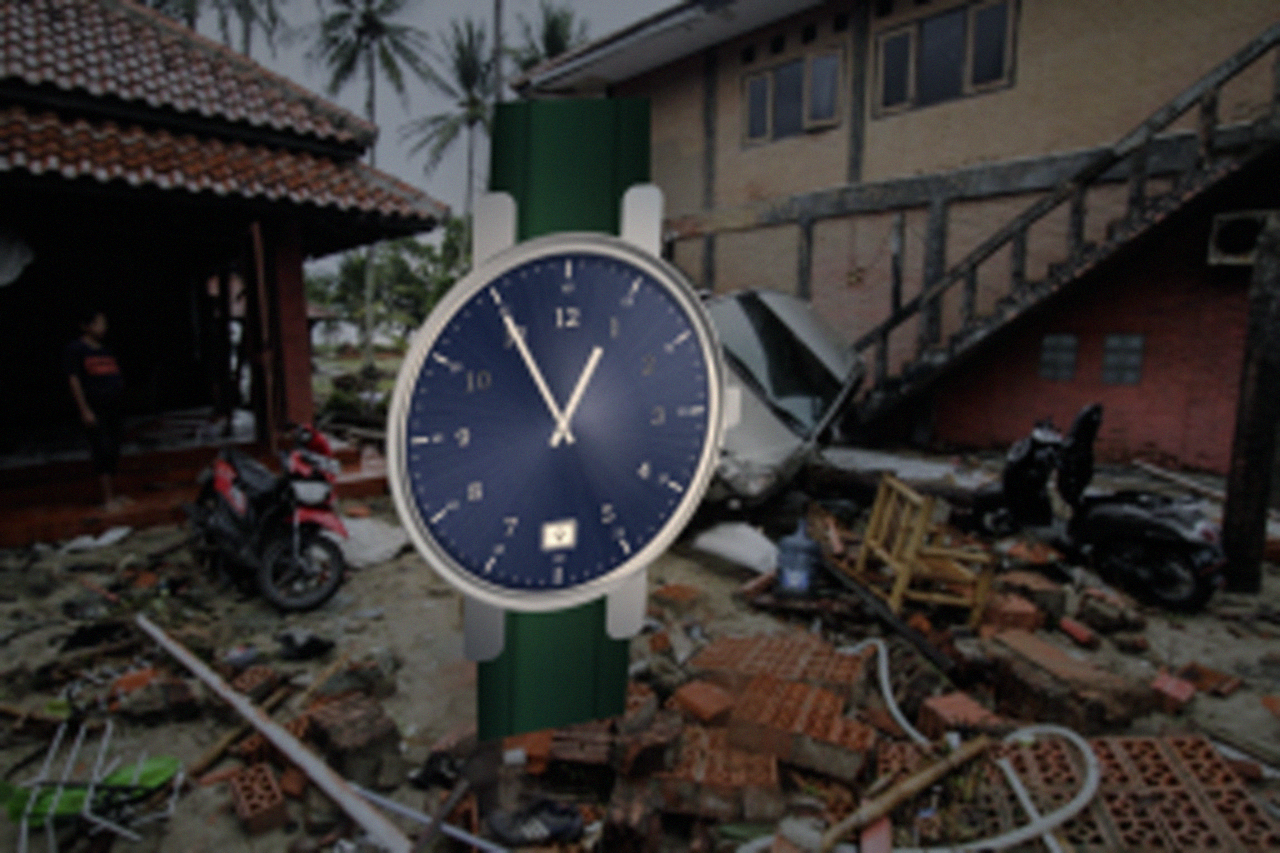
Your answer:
12:55
